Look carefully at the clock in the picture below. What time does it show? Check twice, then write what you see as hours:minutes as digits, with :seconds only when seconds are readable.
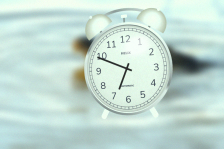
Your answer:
6:49
